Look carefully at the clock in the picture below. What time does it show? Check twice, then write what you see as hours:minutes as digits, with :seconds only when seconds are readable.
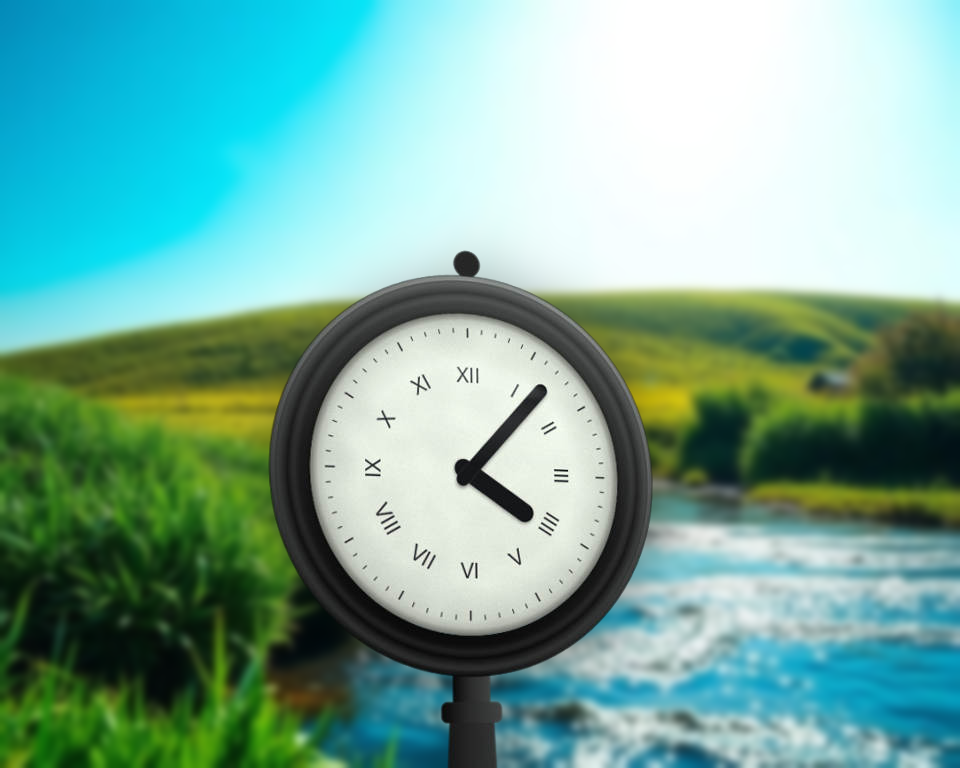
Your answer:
4:07
